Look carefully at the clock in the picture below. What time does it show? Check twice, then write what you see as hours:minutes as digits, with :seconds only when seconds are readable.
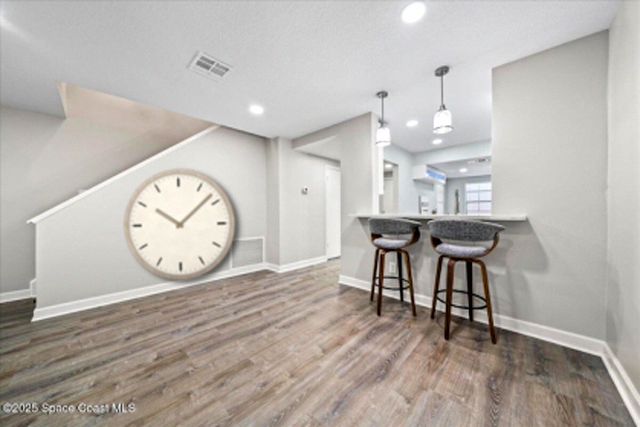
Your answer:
10:08
